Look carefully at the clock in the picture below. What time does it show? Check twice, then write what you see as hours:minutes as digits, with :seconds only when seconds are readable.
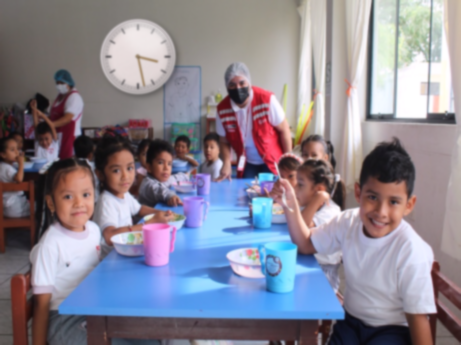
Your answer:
3:28
